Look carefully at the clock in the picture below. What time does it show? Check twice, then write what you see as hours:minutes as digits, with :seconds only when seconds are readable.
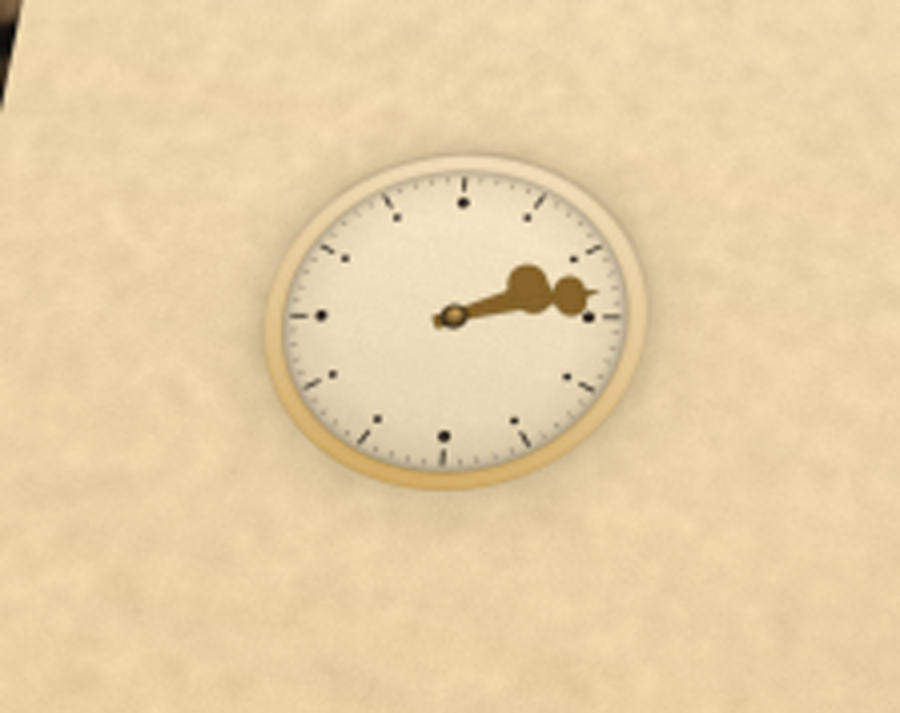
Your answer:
2:13
